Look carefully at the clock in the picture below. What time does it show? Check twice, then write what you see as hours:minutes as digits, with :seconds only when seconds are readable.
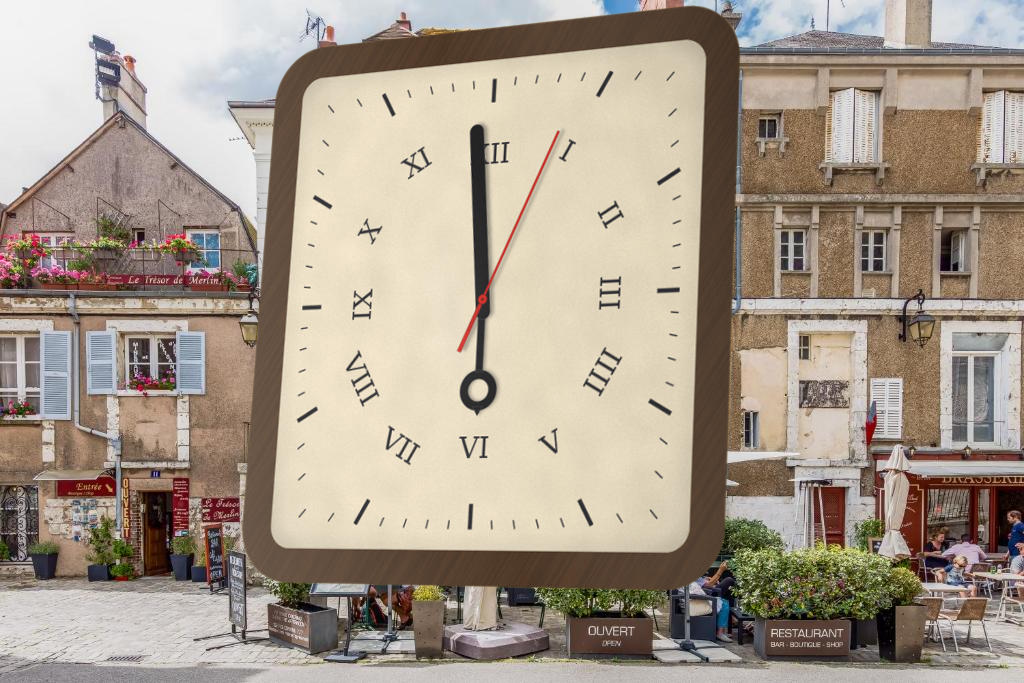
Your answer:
5:59:04
